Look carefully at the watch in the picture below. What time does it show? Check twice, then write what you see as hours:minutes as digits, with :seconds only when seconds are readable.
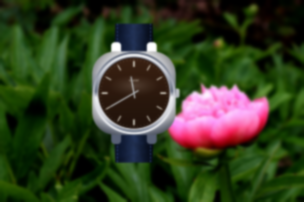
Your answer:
11:40
